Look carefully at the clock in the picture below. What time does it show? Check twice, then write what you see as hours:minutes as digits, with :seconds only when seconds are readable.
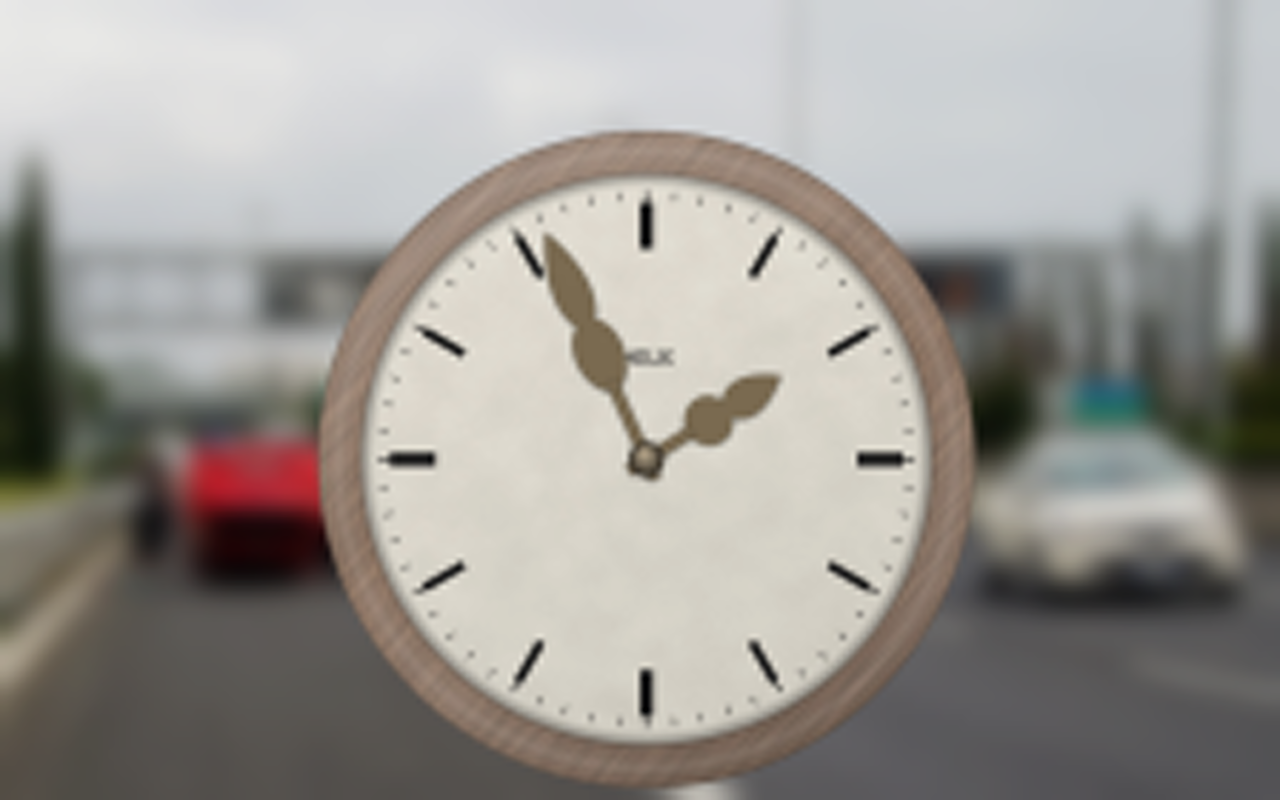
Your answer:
1:56
